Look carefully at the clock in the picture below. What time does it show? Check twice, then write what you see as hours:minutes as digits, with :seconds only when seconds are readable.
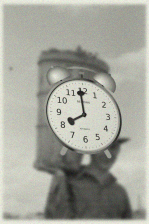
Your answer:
7:59
